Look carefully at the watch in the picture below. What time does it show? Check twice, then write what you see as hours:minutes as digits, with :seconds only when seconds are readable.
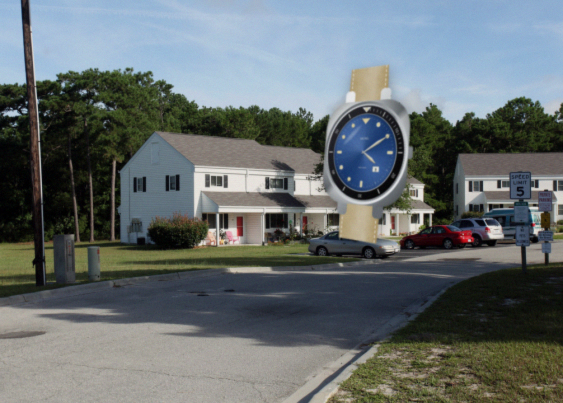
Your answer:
4:10
